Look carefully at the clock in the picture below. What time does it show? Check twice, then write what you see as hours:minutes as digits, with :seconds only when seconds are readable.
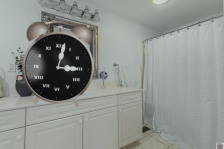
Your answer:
3:02
